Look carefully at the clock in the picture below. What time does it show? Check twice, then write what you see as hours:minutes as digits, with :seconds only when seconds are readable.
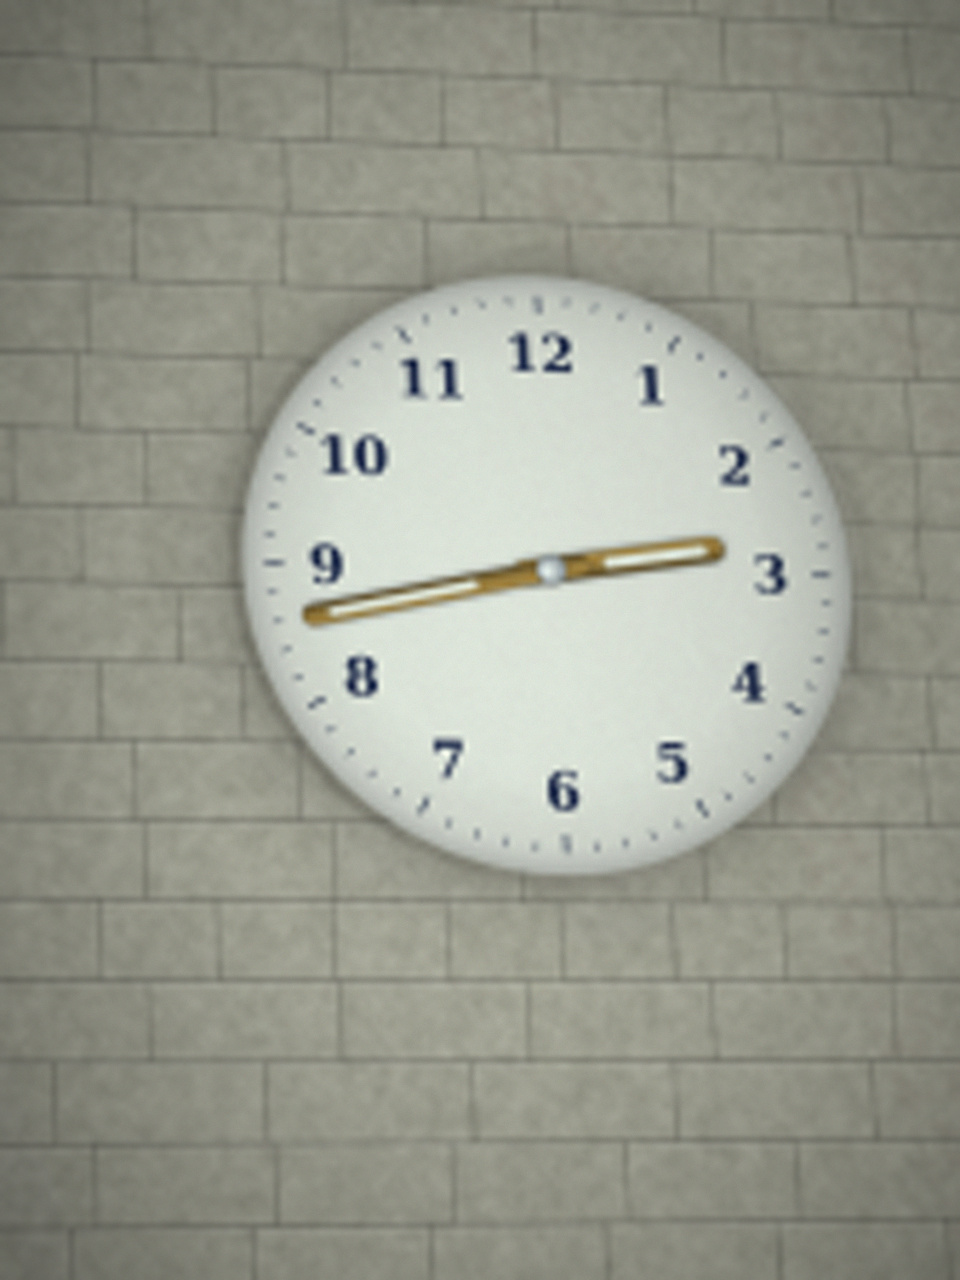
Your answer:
2:43
